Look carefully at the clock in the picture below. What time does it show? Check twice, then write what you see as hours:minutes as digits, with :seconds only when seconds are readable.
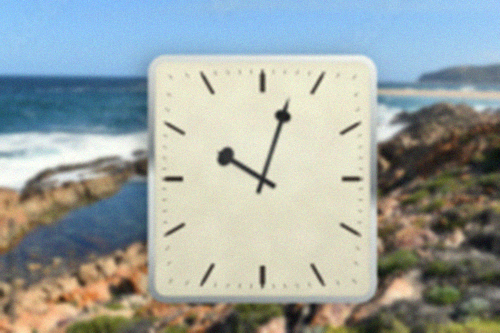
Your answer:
10:03
